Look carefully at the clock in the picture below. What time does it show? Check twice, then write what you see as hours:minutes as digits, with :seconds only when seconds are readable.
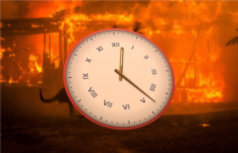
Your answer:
12:23
